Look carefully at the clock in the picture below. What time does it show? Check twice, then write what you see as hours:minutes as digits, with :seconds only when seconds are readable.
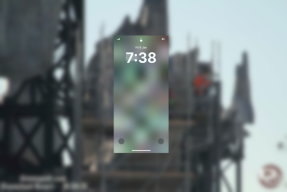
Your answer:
7:38
